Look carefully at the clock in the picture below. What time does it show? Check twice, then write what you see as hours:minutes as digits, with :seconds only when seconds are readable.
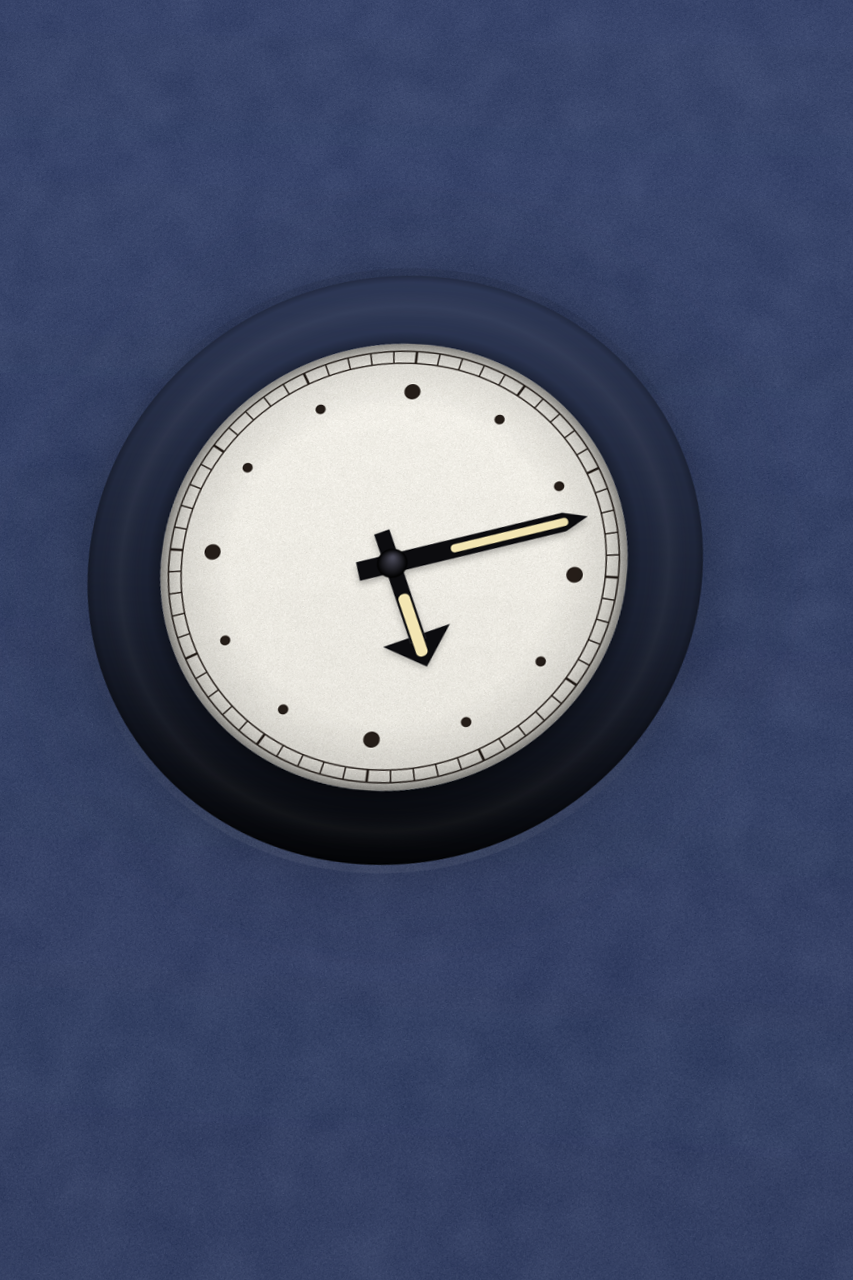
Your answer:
5:12
